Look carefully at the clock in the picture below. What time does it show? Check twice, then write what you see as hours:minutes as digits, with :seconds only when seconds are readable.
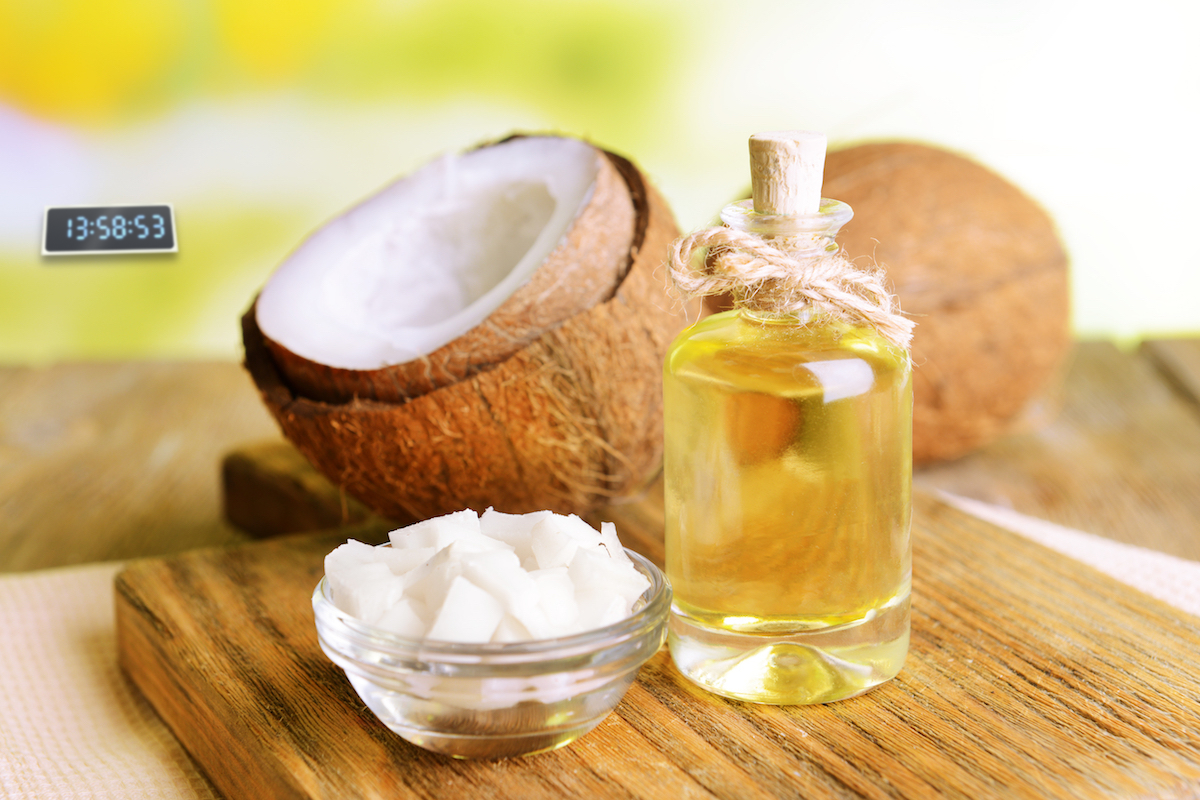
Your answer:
13:58:53
